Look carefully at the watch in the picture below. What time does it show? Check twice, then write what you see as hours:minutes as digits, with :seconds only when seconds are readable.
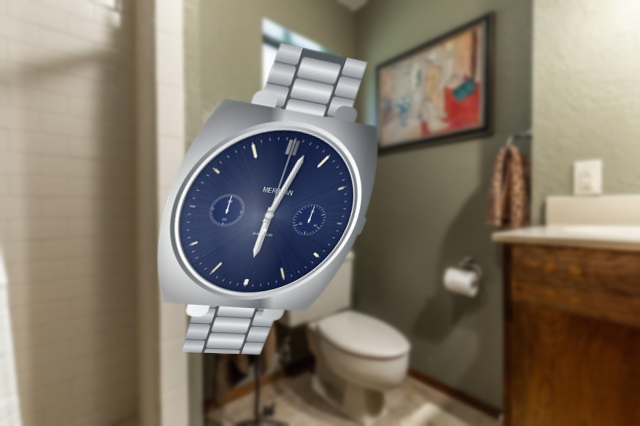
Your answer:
6:02
